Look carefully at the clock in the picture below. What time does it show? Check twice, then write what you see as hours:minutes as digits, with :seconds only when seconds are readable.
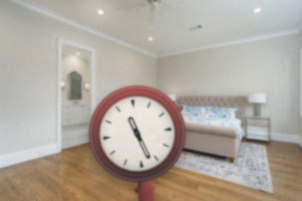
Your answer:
11:27
